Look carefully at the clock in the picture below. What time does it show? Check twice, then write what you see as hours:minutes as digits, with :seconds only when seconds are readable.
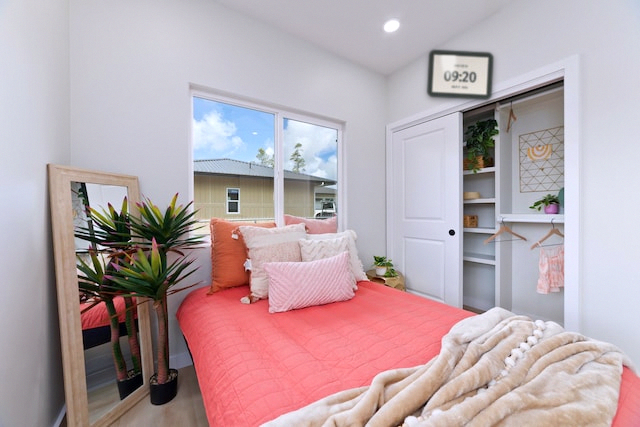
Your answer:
9:20
